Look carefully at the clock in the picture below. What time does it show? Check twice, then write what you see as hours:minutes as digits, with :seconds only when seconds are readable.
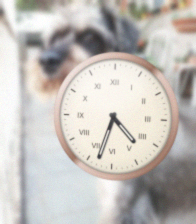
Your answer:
4:33
